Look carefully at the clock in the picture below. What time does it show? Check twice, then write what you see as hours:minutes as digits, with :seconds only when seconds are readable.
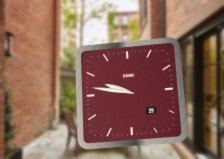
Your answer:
9:47
